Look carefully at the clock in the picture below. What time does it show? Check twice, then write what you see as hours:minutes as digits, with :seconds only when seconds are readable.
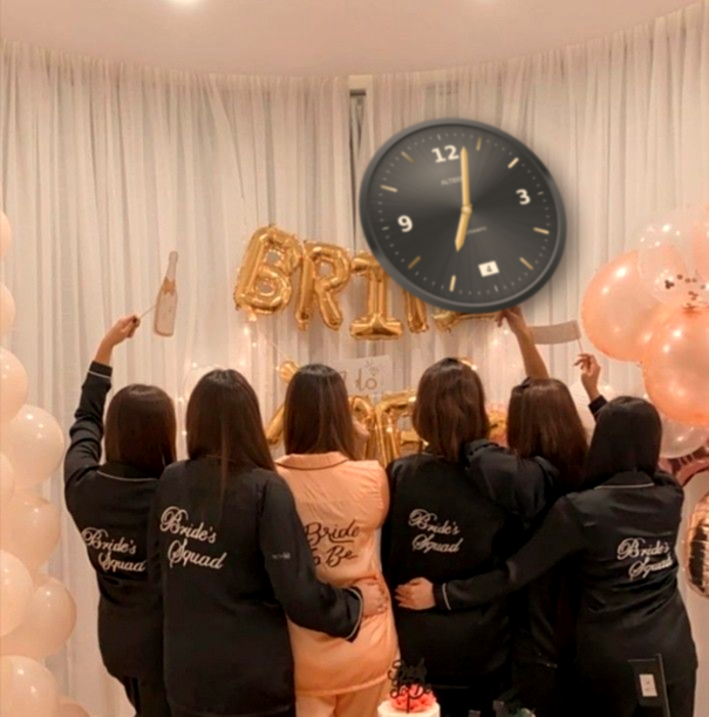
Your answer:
7:03
